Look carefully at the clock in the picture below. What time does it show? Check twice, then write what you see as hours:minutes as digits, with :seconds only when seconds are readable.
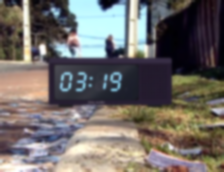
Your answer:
3:19
